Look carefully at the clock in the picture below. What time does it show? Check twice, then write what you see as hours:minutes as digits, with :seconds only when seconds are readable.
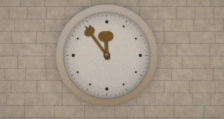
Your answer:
11:54
